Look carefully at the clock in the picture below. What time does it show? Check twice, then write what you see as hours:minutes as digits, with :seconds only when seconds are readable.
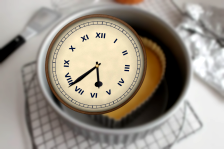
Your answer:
5:38
